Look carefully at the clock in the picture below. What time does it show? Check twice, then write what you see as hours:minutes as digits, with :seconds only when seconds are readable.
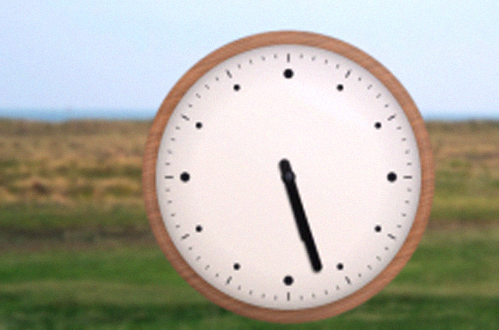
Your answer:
5:27
